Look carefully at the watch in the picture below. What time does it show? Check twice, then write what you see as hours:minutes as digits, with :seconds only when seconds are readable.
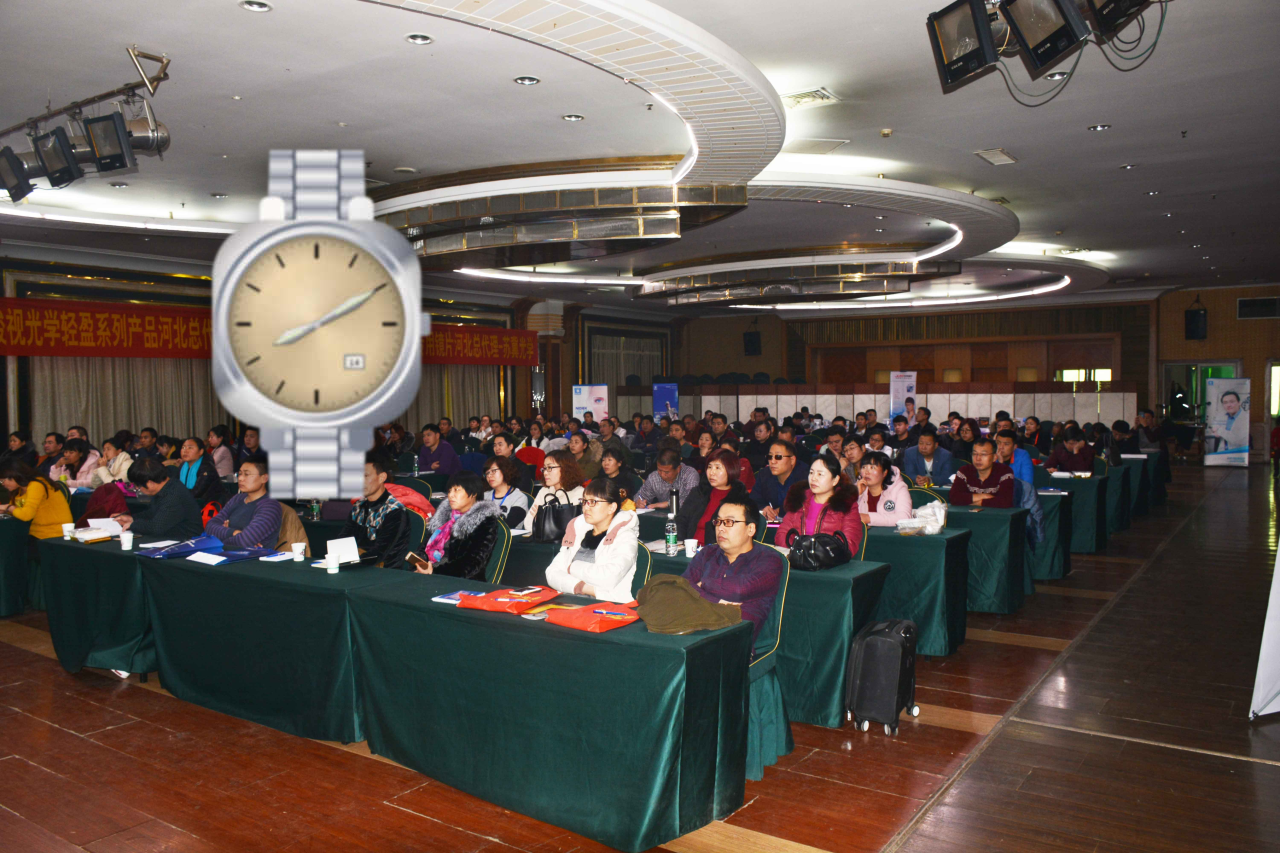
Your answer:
8:10
